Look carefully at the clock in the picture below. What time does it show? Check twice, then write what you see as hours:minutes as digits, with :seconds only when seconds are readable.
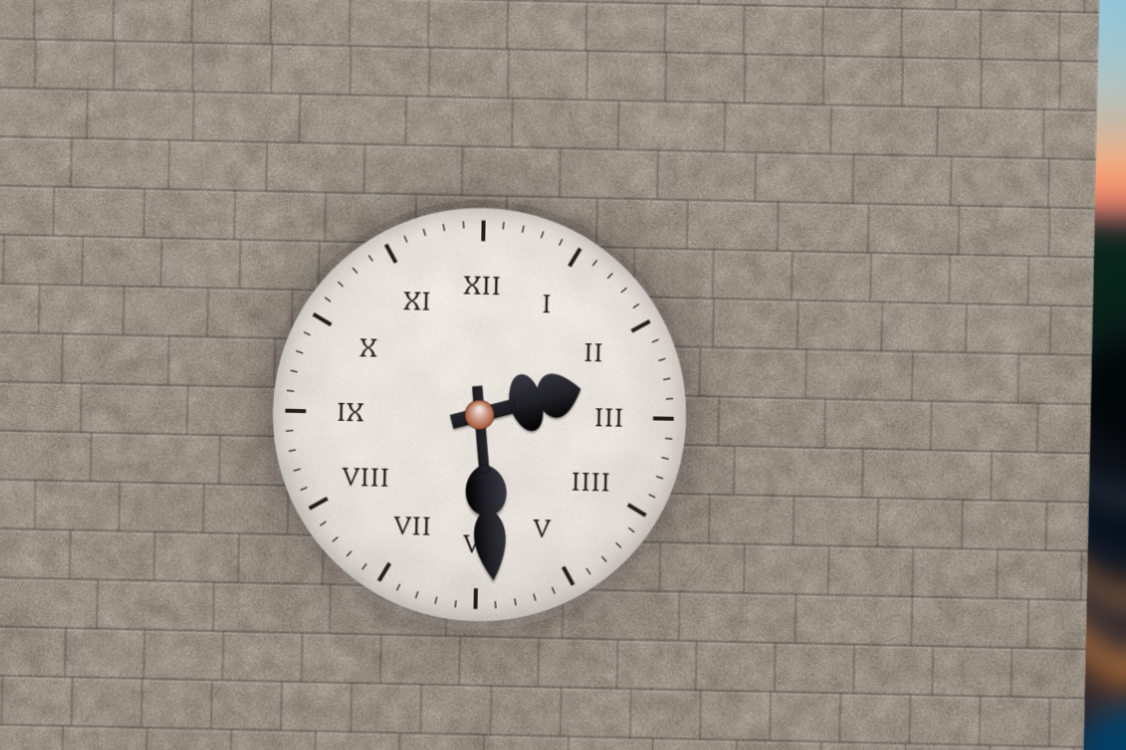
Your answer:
2:29
